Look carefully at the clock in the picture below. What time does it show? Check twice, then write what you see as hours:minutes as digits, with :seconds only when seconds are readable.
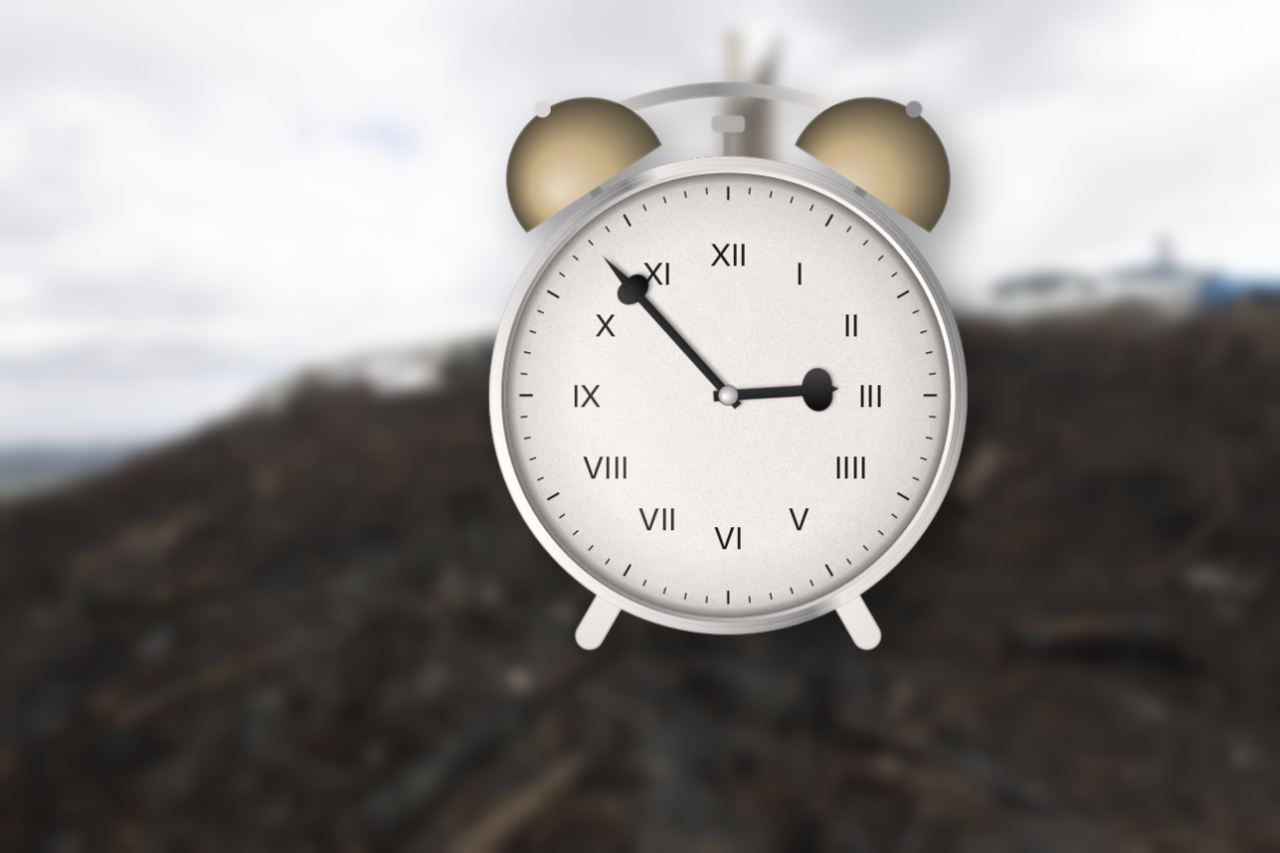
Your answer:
2:53
